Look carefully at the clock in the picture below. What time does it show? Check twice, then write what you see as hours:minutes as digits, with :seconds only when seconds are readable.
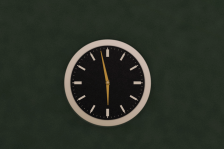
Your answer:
5:58
